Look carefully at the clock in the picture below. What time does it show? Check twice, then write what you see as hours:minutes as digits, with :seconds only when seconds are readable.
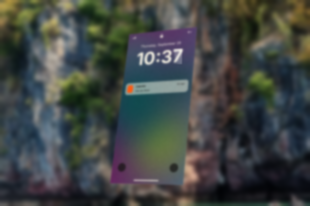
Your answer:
10:37
